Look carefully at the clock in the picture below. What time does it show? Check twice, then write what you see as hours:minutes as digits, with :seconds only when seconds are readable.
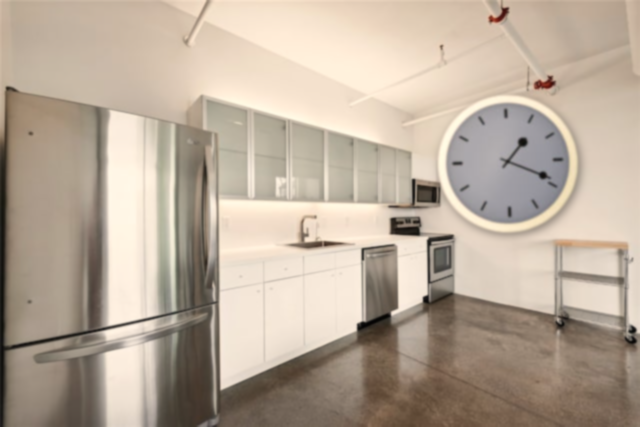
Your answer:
1:19
